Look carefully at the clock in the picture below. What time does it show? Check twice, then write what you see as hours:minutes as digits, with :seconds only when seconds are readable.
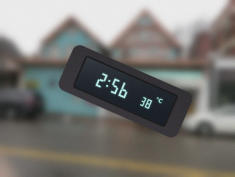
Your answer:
2:56
